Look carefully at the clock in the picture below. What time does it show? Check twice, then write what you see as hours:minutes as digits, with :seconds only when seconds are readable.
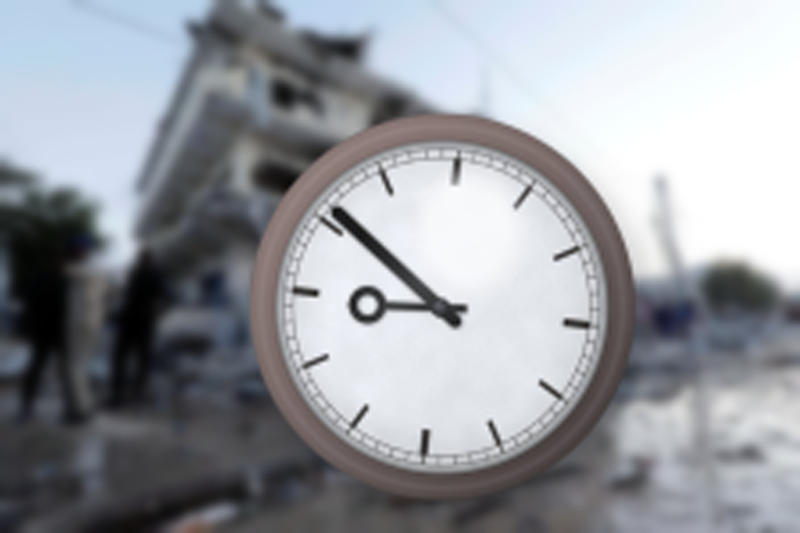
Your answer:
8:51
